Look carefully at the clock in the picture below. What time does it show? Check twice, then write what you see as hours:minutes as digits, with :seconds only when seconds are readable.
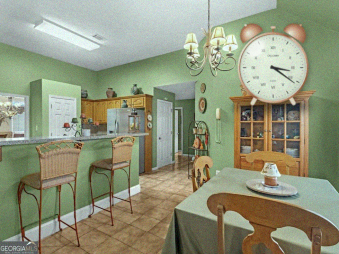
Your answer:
3:21
